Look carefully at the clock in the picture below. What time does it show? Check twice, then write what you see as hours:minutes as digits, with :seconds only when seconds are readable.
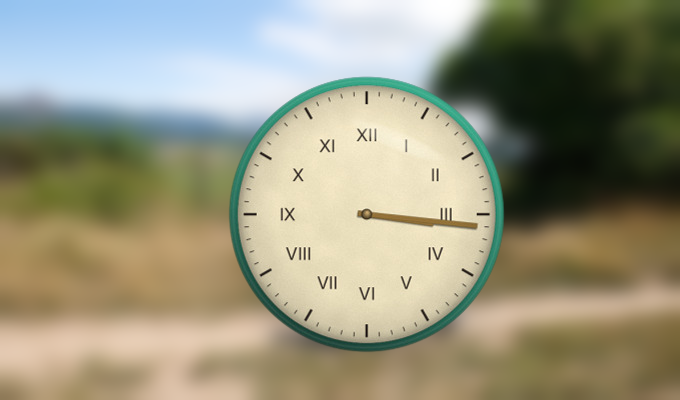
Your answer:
3:16
